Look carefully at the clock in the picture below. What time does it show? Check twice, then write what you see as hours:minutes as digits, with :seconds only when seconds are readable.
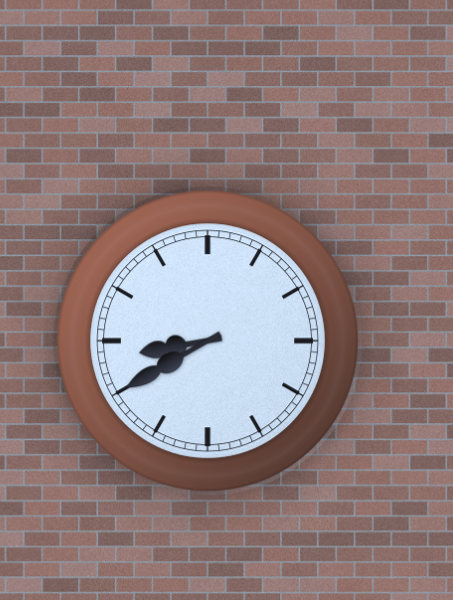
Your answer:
8:40
